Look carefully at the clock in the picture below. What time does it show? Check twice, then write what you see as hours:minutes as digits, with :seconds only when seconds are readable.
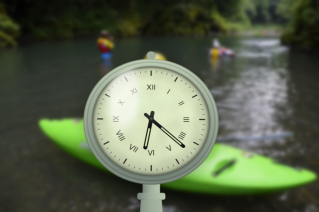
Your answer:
6:22
